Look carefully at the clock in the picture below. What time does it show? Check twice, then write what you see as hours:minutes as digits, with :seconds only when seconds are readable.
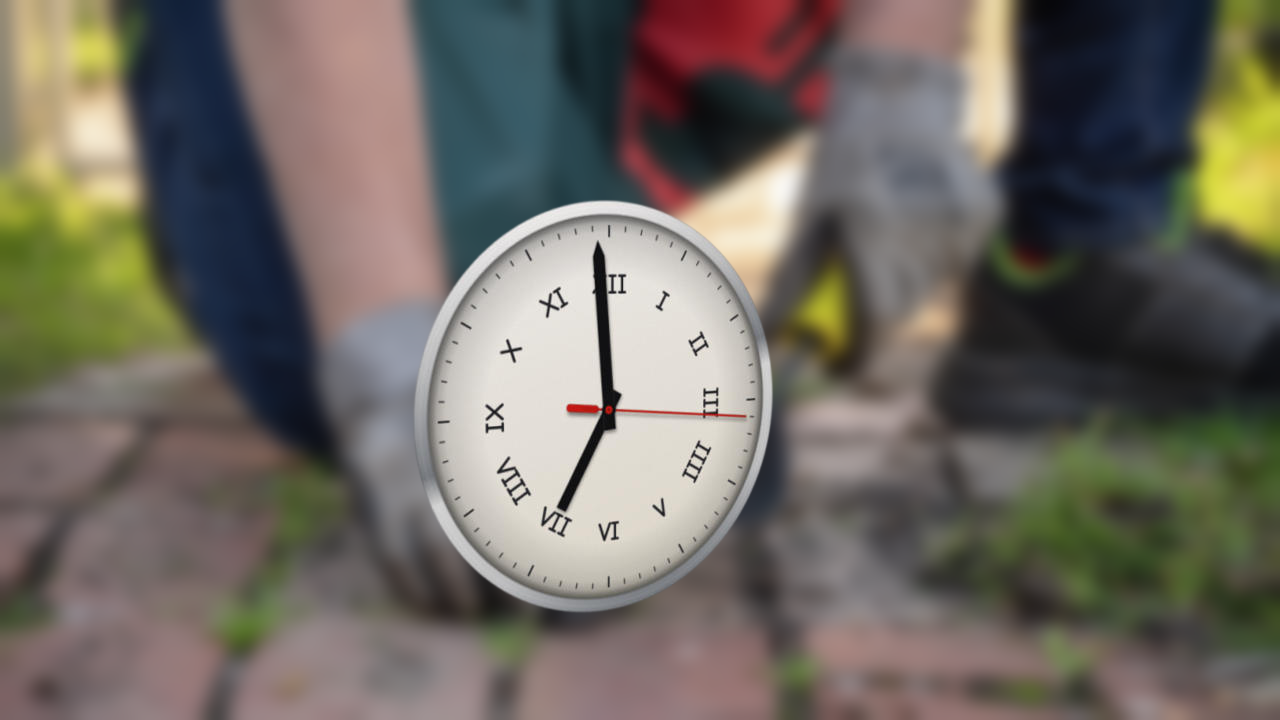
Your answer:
6:59:16
